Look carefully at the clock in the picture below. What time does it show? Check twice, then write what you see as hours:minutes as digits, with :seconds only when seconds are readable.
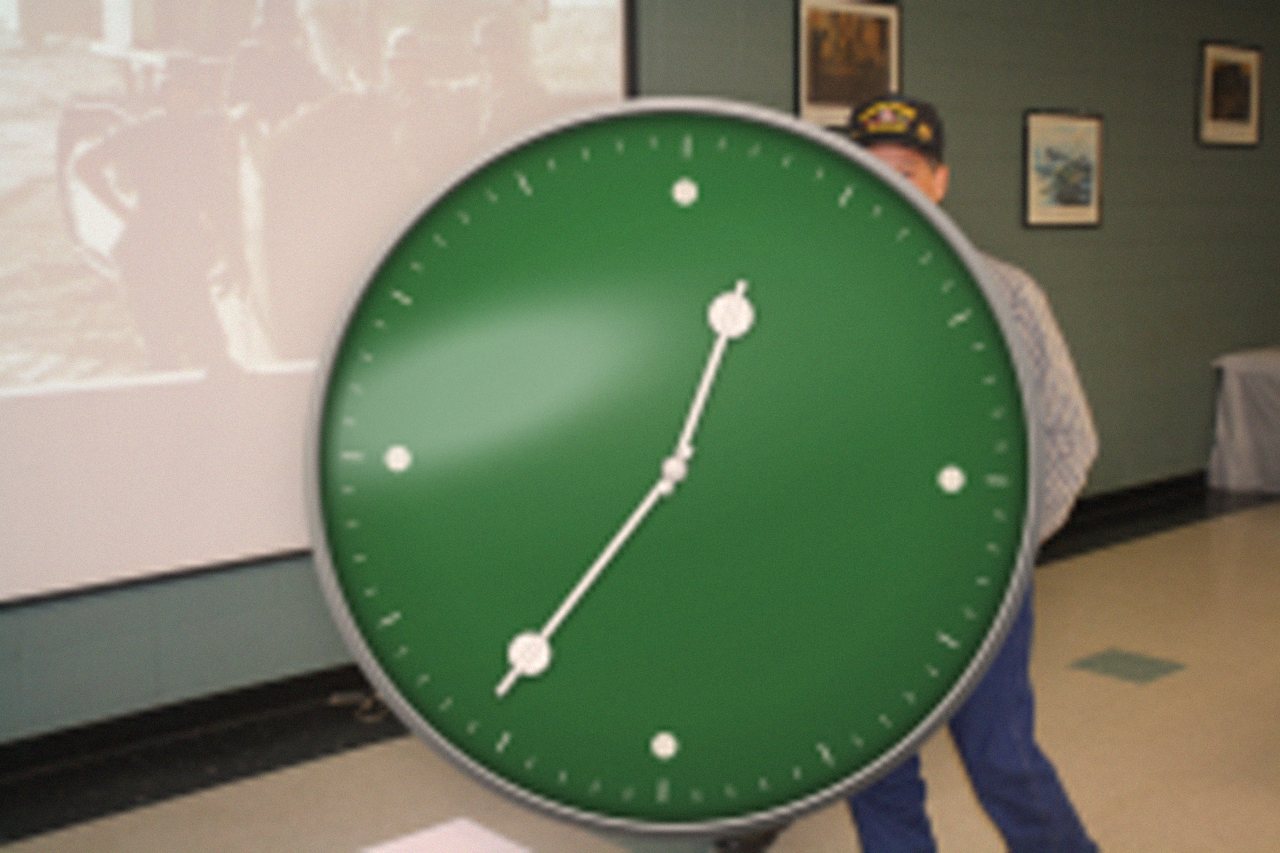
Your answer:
12:36
